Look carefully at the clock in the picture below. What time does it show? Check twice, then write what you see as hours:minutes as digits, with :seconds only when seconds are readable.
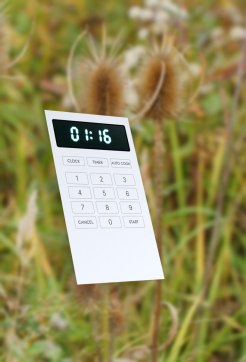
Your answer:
1:16
